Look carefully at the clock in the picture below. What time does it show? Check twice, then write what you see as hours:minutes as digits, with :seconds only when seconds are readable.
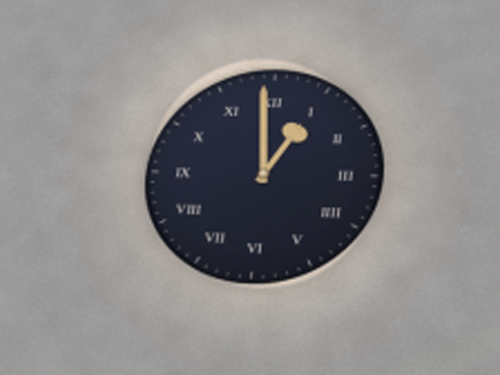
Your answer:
12:59
